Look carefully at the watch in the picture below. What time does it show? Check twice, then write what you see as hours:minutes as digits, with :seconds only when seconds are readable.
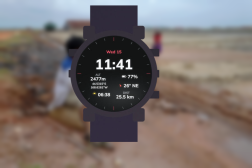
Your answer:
11:41
